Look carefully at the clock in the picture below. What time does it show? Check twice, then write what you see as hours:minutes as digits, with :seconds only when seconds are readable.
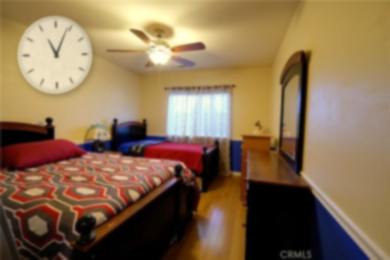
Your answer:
11:04
